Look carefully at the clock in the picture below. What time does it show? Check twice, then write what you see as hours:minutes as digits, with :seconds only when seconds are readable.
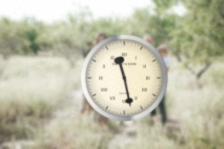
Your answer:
11:28
